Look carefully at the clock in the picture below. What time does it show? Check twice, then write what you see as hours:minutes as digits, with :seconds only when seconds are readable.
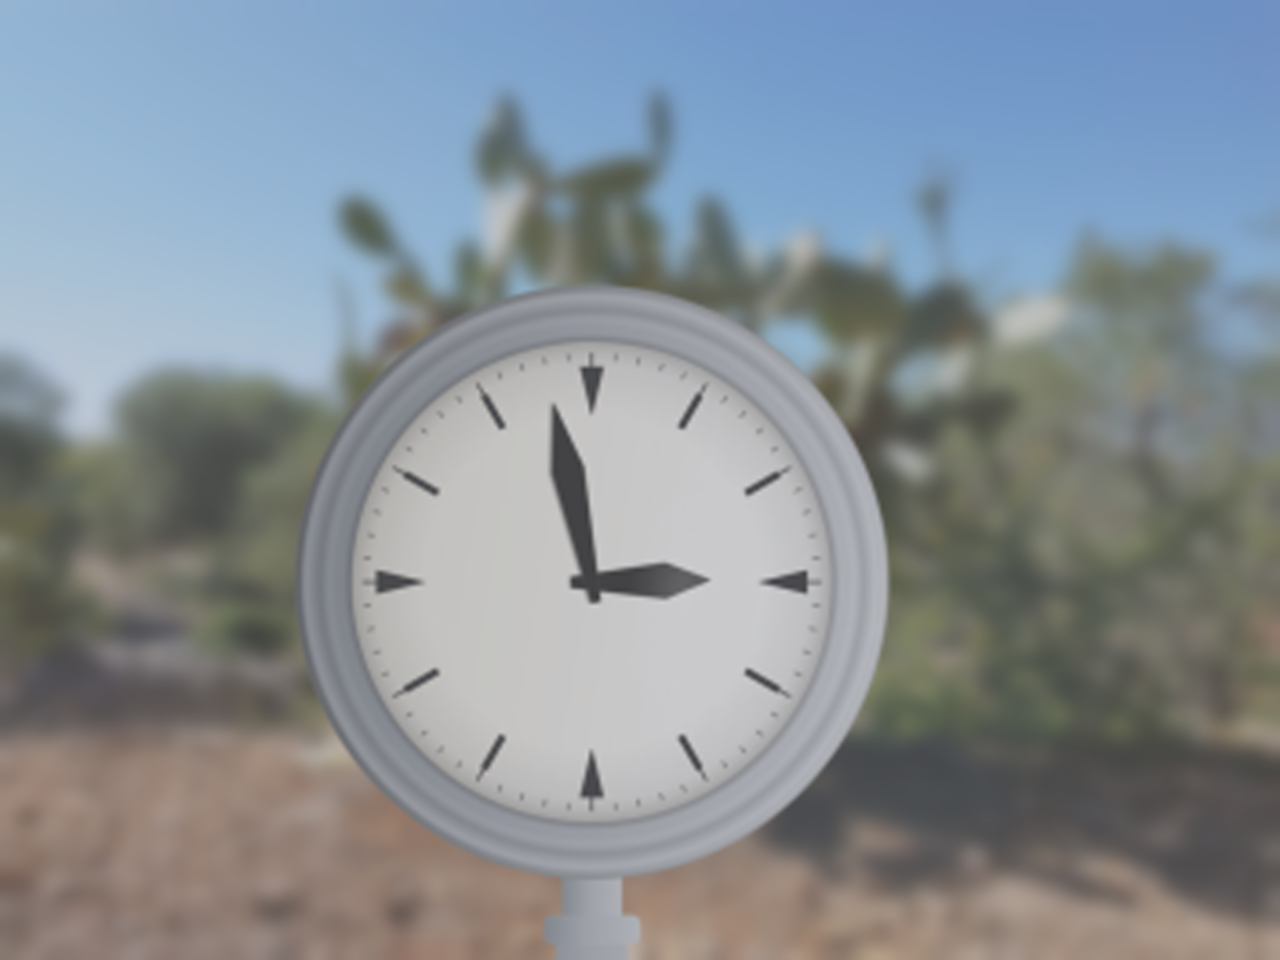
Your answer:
2:58
